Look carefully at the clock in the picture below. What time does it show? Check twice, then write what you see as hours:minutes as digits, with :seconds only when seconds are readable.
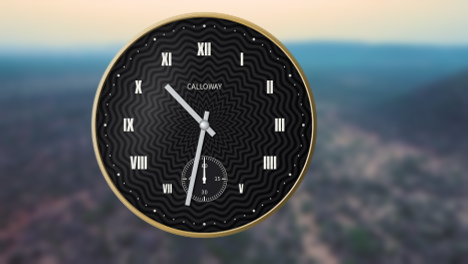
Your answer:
10:32
